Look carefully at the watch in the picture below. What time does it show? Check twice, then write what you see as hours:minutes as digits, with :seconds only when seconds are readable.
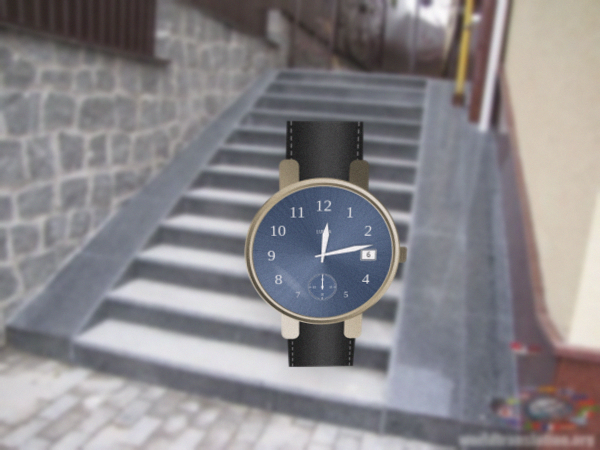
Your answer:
12:13
